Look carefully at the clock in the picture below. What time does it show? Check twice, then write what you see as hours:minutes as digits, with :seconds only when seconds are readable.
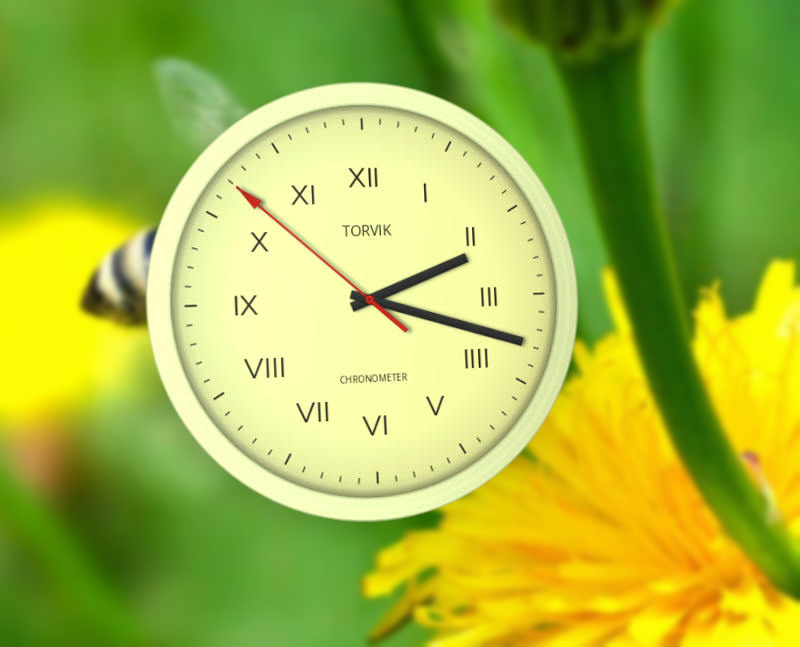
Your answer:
2:17:52
